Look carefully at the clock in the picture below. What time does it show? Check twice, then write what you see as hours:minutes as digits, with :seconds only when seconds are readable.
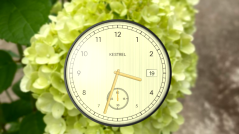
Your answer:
3:33
